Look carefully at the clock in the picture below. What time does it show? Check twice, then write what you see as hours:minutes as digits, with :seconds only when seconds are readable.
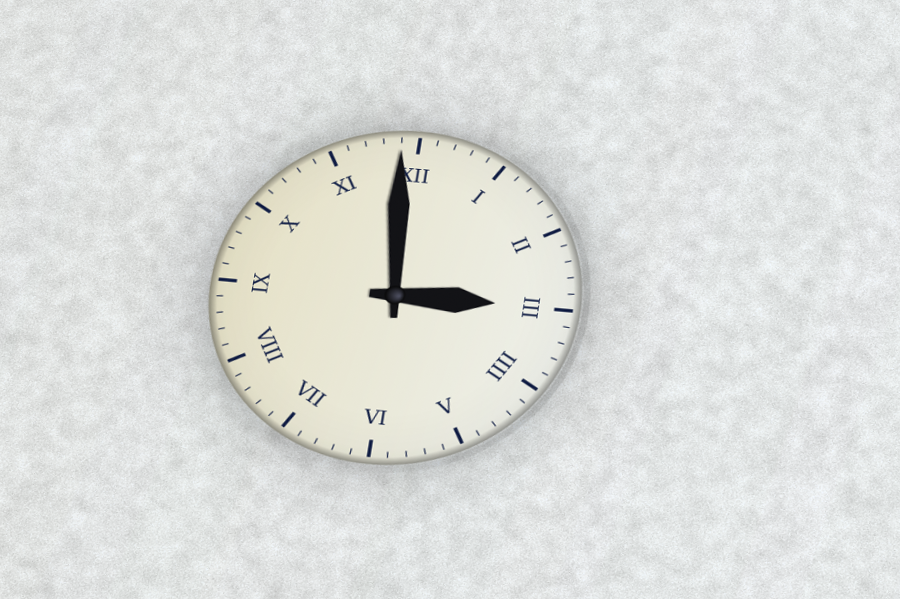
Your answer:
2:59
